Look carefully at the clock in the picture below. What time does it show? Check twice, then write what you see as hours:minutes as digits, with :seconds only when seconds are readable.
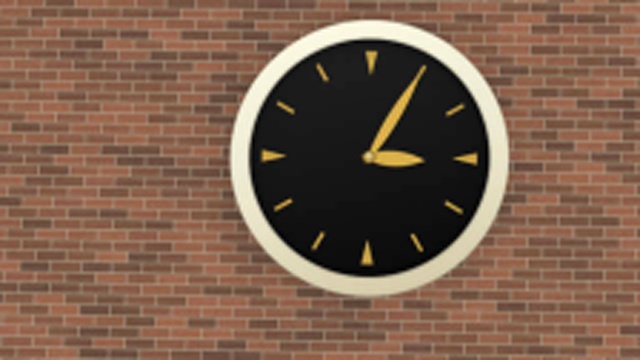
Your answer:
3:05
